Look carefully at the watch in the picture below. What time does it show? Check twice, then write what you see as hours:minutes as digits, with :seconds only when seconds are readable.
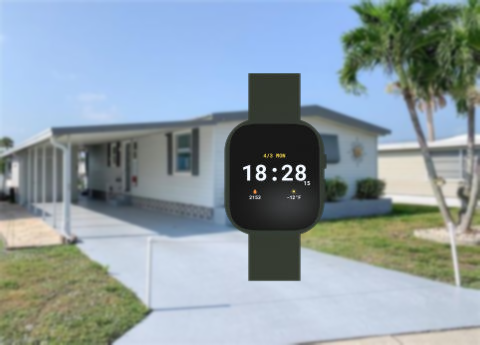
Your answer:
18:28
